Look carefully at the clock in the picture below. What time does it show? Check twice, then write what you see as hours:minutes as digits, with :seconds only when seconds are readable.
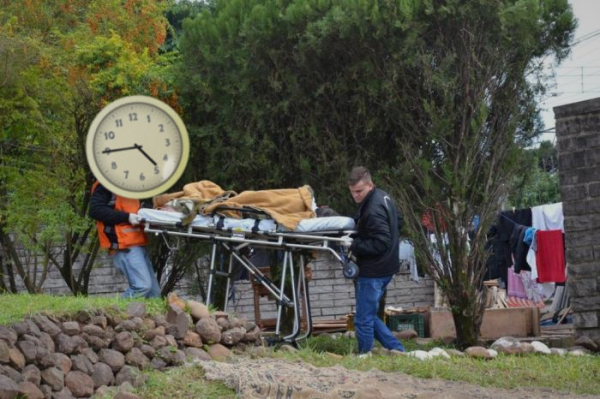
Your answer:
4:45
